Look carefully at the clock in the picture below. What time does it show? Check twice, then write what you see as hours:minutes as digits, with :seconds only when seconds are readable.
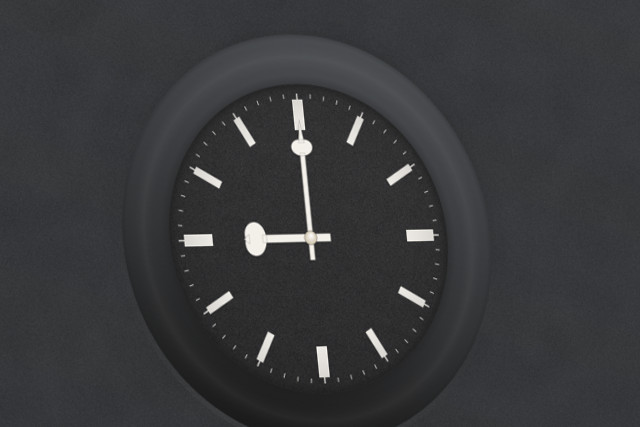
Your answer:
9:00
